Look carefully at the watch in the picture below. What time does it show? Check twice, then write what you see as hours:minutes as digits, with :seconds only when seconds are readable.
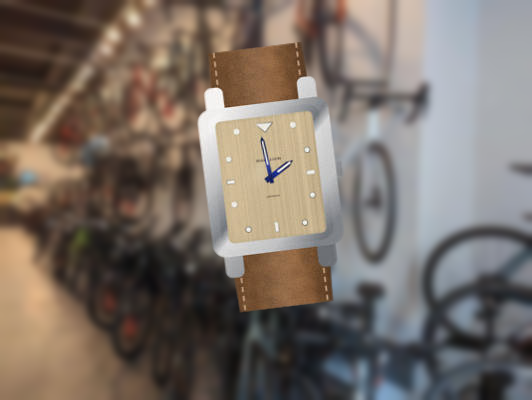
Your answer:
1:59
